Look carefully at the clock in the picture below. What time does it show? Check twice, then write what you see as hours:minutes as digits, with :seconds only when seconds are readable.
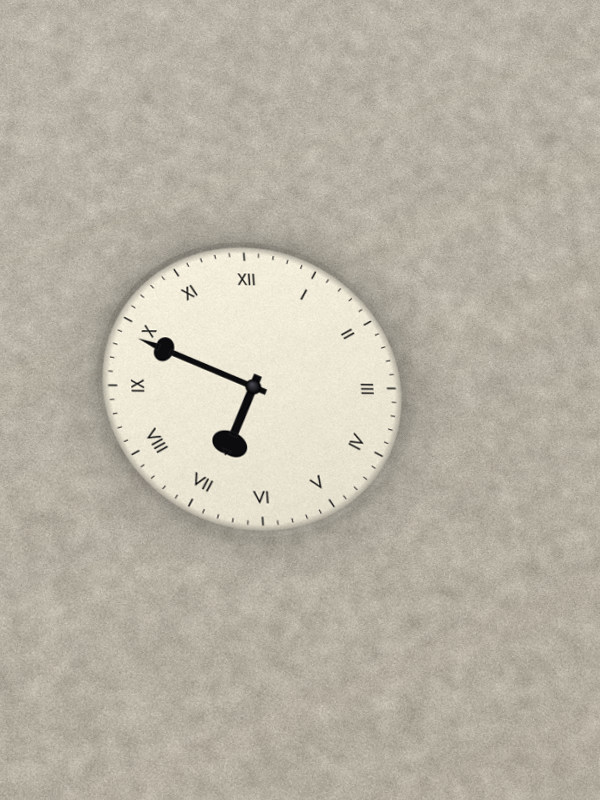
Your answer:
6:49
